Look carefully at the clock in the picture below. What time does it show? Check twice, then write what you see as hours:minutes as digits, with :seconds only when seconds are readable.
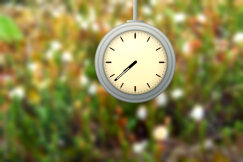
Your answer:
7:38
